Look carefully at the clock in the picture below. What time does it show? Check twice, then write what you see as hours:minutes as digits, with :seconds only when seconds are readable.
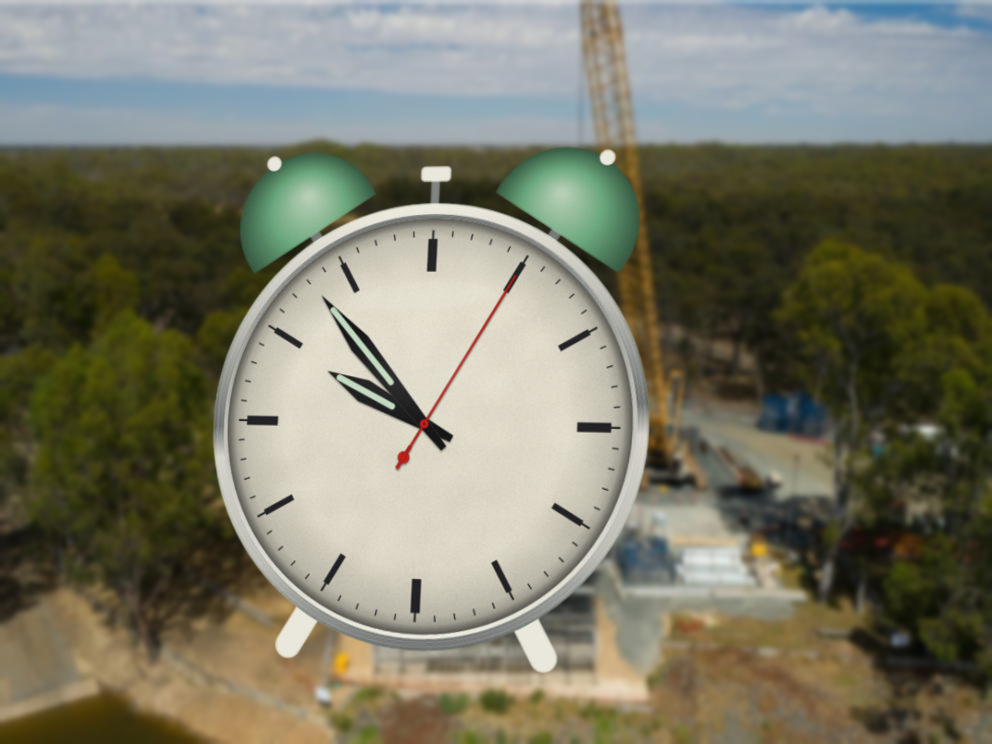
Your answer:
9:53:05
